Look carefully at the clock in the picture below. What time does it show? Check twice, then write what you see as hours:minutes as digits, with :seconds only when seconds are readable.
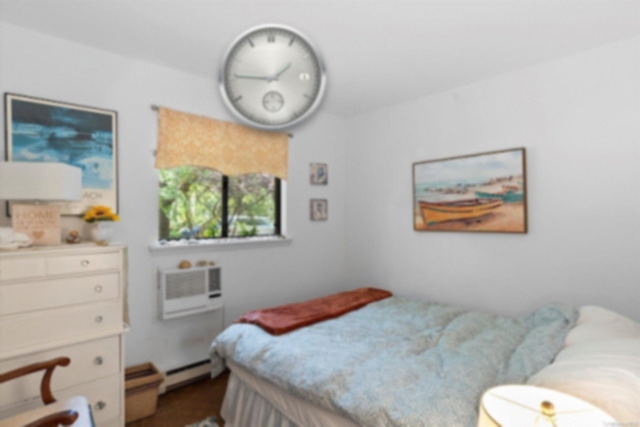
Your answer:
1:46
